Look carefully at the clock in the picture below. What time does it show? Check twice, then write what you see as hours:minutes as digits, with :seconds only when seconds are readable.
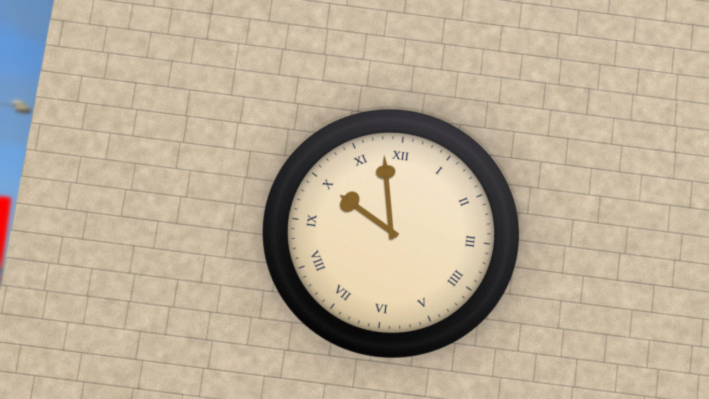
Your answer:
9:58
